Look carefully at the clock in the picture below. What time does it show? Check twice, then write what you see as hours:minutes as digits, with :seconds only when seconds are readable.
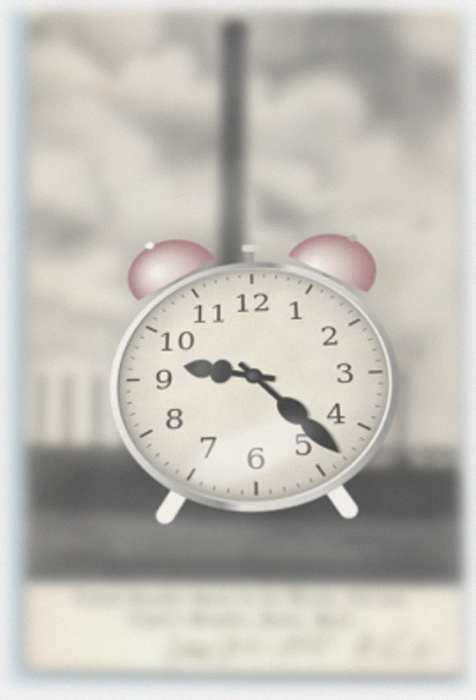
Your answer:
9:23
